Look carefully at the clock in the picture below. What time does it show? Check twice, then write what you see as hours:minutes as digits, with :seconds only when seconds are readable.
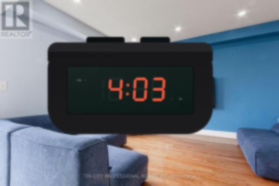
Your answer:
4:03
